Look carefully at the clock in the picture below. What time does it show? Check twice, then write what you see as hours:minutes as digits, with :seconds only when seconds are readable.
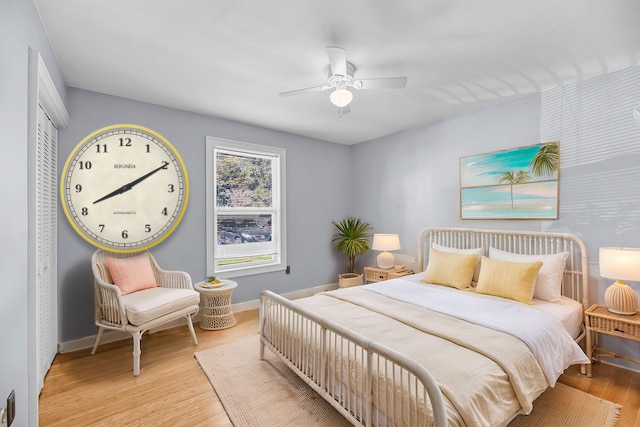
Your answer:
8:10
